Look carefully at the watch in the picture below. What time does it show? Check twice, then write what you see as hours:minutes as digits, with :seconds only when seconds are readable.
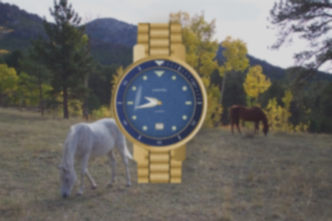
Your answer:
9:43
